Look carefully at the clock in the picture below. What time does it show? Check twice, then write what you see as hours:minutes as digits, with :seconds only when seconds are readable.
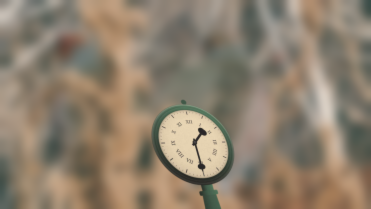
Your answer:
1:30
